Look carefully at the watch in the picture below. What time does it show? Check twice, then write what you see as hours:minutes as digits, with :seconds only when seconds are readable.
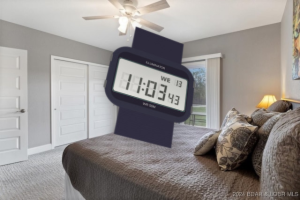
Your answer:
11:03:43
